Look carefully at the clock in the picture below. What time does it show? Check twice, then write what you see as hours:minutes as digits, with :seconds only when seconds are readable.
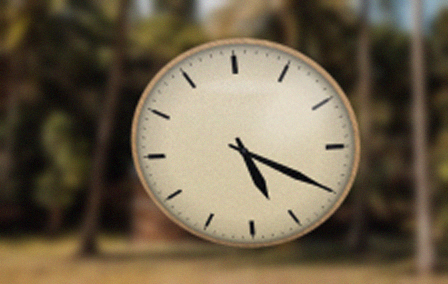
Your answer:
5:20
